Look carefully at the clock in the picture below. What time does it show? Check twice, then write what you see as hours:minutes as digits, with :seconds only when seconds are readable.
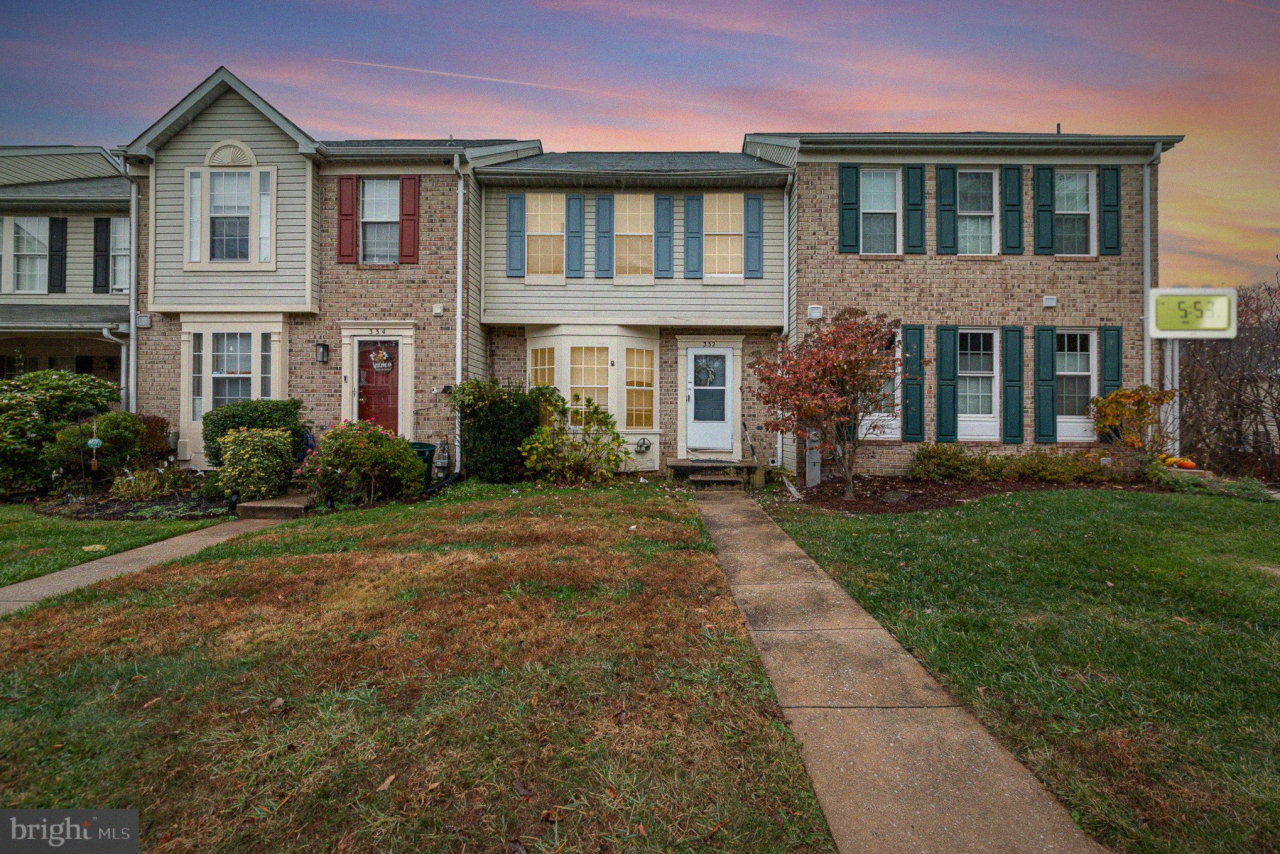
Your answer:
5:53
